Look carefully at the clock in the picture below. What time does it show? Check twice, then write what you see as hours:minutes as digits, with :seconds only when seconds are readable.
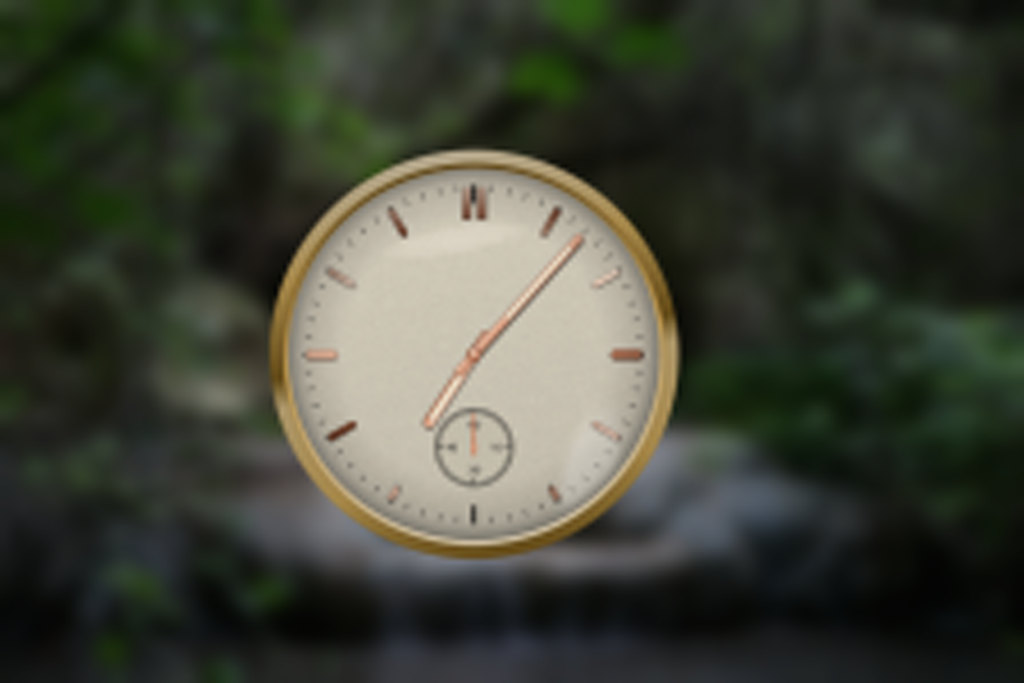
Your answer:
7:07
